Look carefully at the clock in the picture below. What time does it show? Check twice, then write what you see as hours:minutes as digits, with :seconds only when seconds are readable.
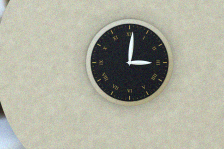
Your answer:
3:01
